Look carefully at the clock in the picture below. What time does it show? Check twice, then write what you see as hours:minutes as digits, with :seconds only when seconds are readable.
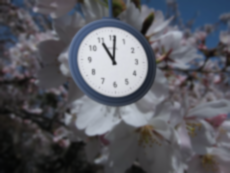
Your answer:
11:01
